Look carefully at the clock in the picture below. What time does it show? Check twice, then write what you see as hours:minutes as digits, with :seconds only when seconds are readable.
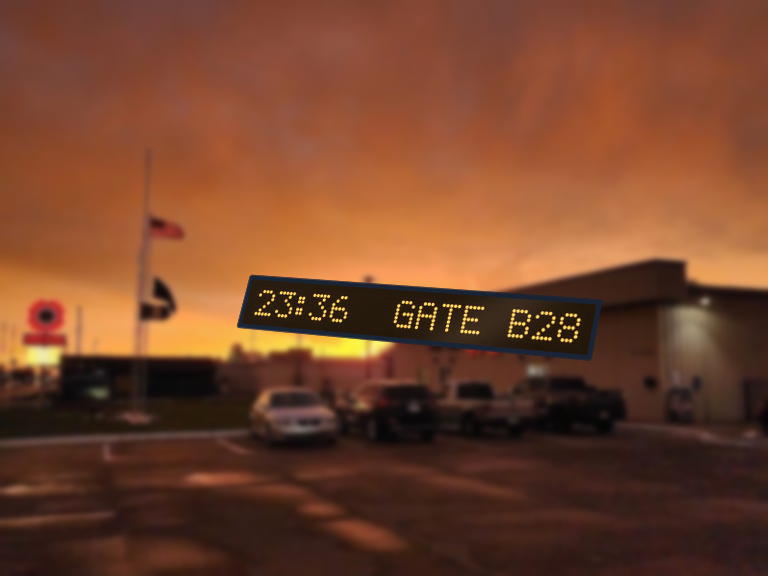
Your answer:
23:36
